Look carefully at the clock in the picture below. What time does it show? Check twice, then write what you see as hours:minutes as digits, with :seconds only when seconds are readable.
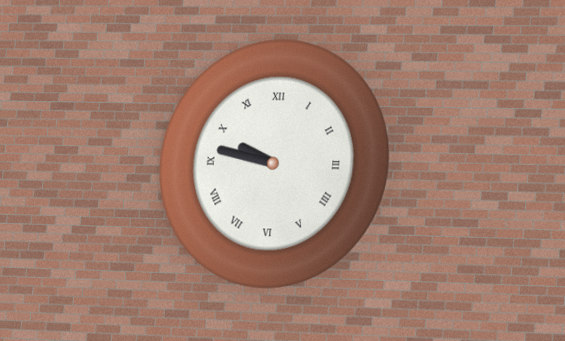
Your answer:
9:47
